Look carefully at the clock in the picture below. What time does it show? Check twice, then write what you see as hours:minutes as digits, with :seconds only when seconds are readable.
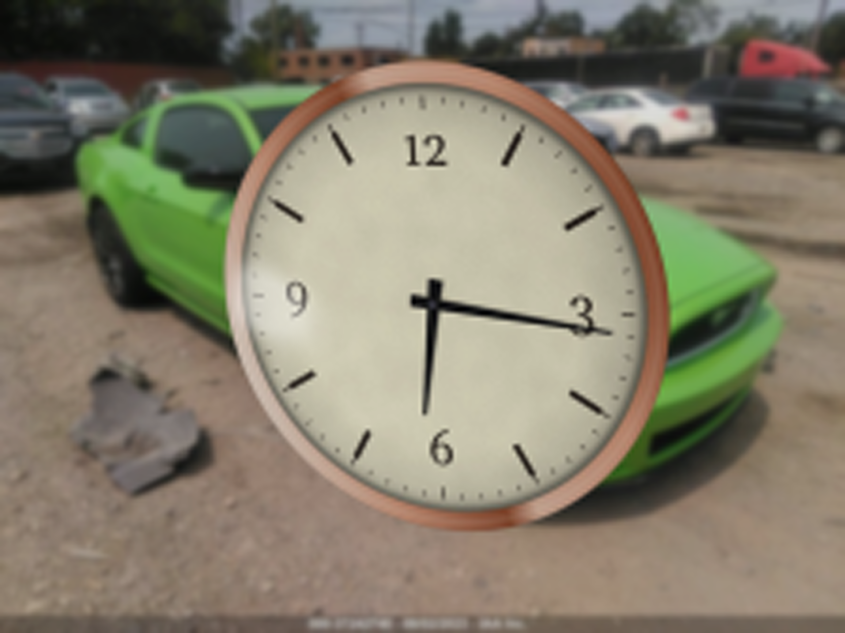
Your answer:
6:16
